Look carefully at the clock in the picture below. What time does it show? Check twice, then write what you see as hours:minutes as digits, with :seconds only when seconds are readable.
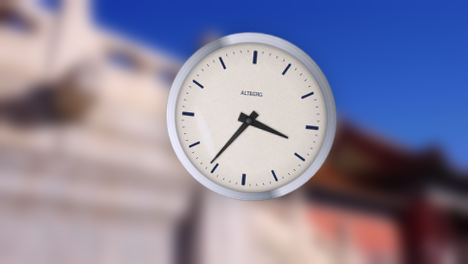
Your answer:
3:36
